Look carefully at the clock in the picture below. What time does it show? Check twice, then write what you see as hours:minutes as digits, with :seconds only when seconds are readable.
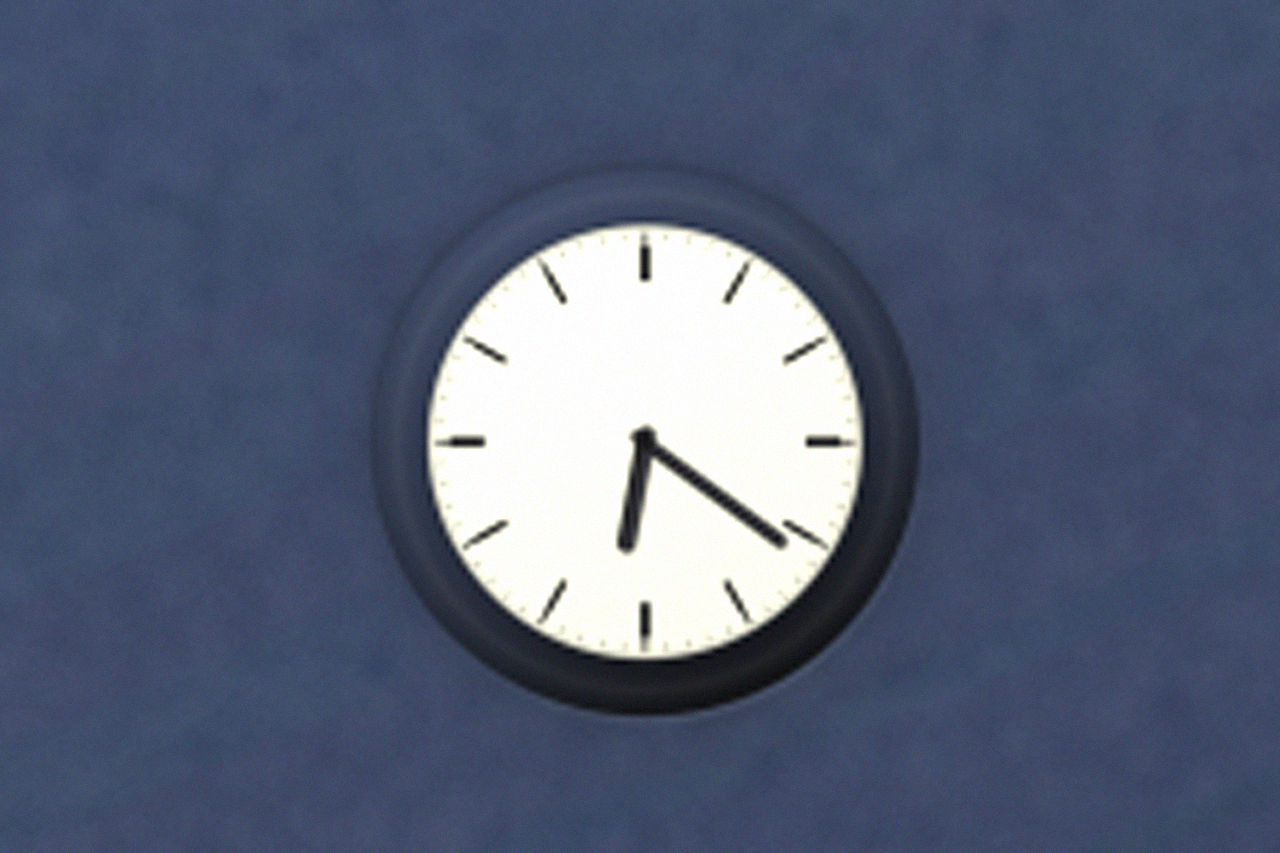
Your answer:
6:21
